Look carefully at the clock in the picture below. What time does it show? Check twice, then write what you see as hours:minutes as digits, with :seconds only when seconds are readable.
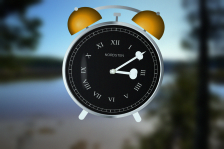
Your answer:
3:09
